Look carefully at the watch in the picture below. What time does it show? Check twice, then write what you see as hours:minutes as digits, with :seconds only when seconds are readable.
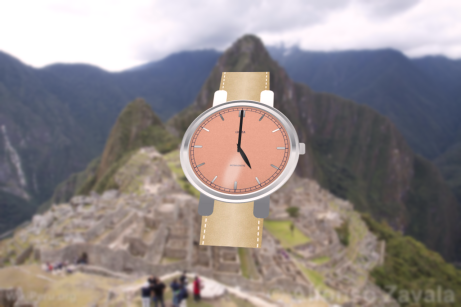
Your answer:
5:00
